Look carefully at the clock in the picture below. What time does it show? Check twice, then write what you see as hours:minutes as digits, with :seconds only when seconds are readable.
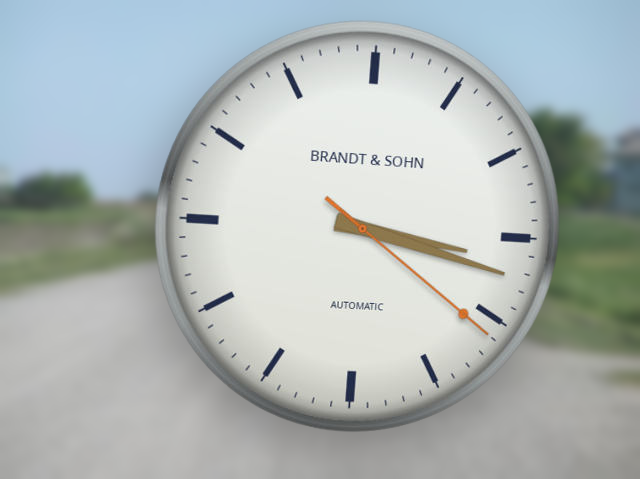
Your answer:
3:17:21
